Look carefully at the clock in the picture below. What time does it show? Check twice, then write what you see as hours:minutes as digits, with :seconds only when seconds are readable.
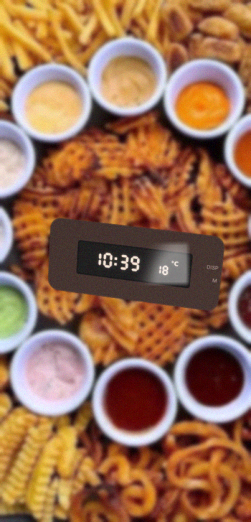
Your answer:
10:39
